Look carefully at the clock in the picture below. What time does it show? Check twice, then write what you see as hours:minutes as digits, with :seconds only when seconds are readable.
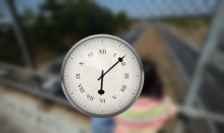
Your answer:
6:08
